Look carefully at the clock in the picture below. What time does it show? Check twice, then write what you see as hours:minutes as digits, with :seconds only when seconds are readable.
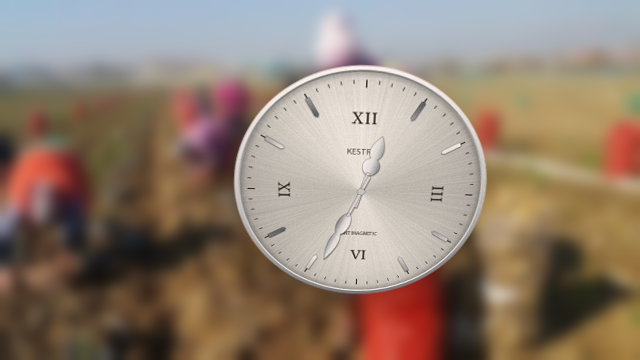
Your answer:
12:34
